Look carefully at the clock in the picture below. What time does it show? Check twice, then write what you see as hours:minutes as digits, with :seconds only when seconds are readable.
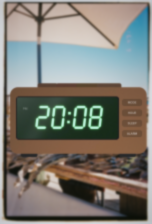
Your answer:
20:08
